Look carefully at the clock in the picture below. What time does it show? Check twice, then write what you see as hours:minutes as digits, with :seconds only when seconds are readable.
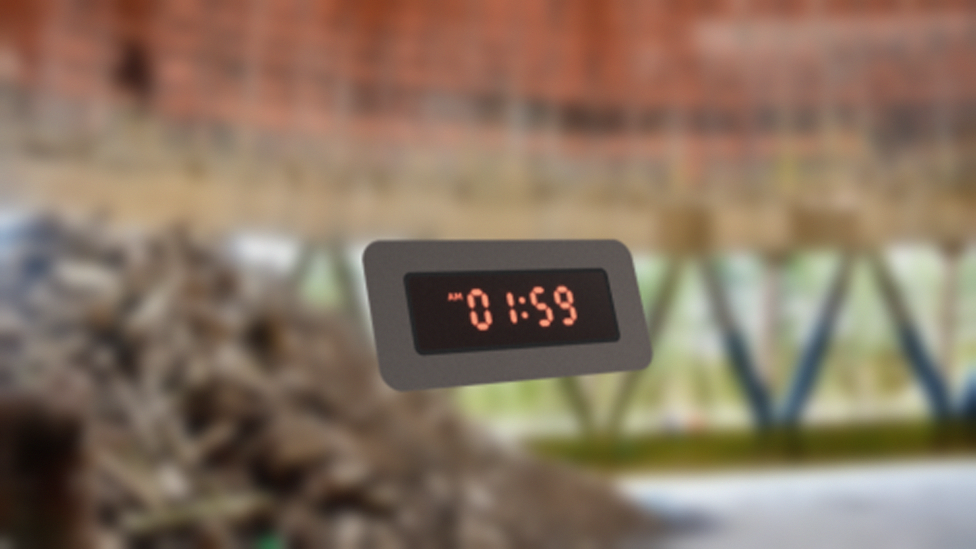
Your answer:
1:59
